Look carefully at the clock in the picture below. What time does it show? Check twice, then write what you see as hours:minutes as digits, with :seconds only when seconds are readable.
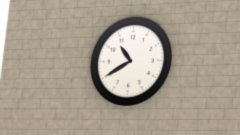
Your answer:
10:40
